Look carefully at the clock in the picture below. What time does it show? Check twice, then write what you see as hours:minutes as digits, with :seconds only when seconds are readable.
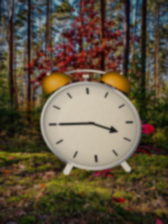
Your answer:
3:45
